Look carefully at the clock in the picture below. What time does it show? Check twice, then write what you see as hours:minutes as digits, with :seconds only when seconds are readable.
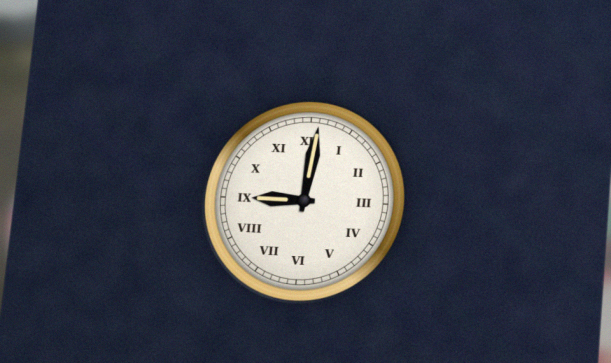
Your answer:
9:01
